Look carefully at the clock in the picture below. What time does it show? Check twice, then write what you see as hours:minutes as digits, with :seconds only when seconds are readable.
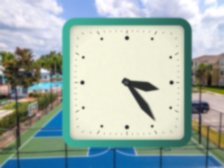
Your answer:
3:24
